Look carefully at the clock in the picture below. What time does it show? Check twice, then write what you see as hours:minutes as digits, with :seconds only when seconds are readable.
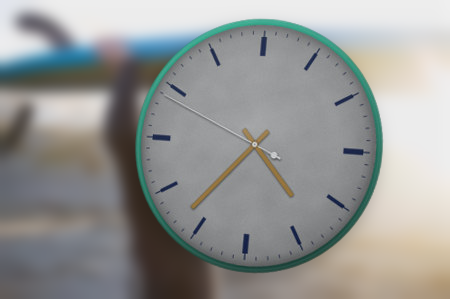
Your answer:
4:36:49
